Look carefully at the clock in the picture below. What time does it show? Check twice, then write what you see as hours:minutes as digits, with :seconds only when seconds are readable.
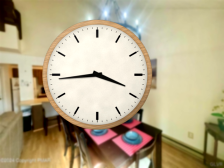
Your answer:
3:44
